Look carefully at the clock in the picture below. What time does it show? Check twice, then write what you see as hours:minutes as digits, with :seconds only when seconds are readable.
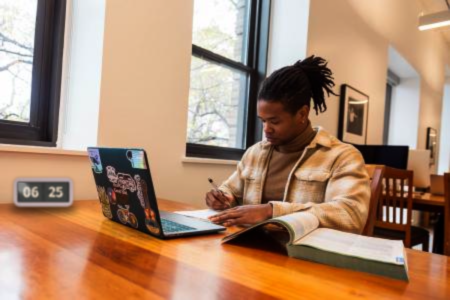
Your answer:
6:25
